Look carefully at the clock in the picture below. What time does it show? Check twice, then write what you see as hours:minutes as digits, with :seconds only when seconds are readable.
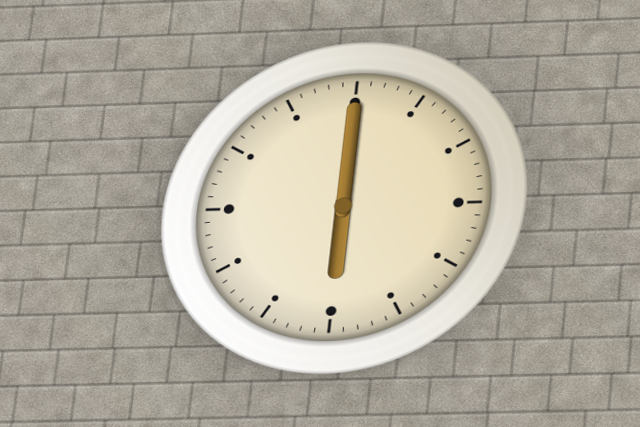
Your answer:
6:00
